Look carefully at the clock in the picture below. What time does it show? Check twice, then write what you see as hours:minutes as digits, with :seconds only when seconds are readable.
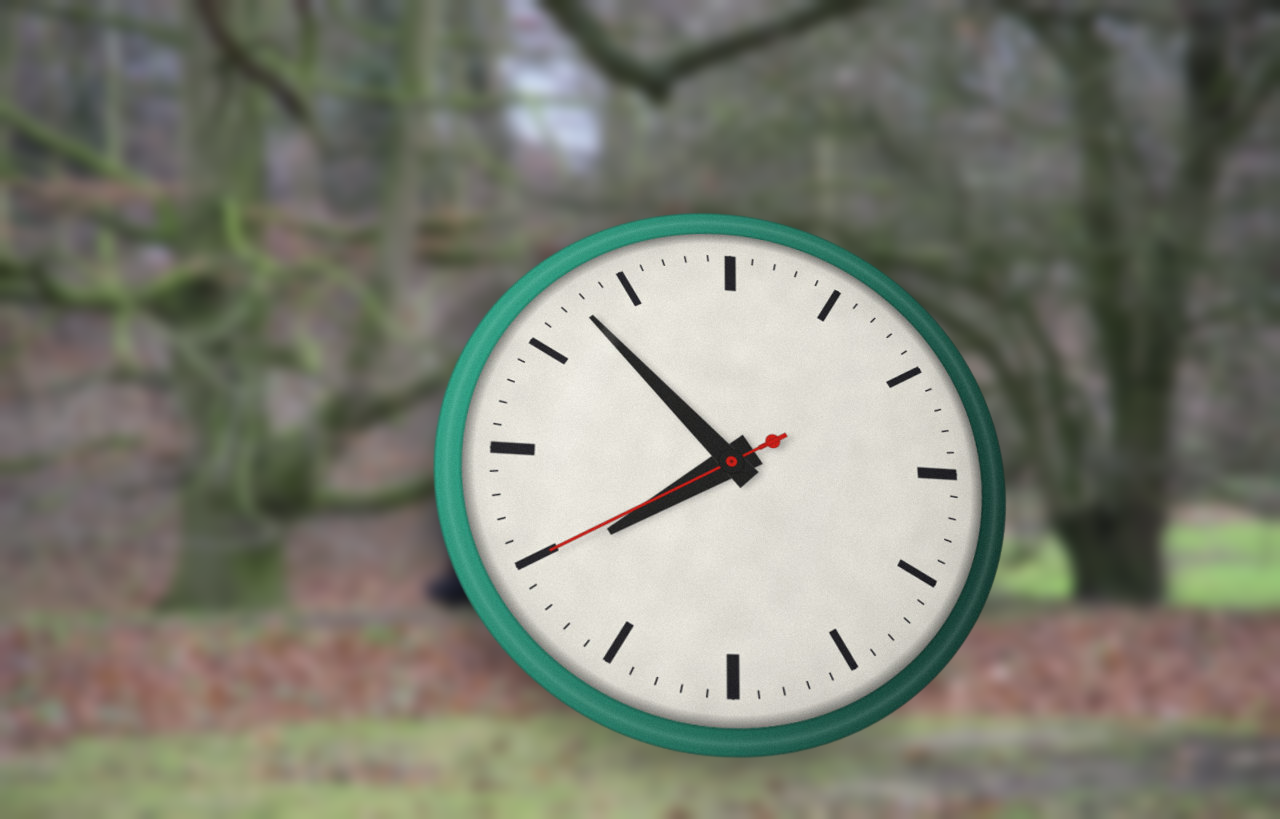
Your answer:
7:52:40
